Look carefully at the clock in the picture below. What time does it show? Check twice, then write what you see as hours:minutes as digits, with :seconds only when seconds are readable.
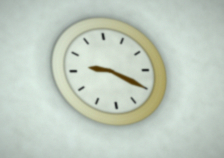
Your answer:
9:20
